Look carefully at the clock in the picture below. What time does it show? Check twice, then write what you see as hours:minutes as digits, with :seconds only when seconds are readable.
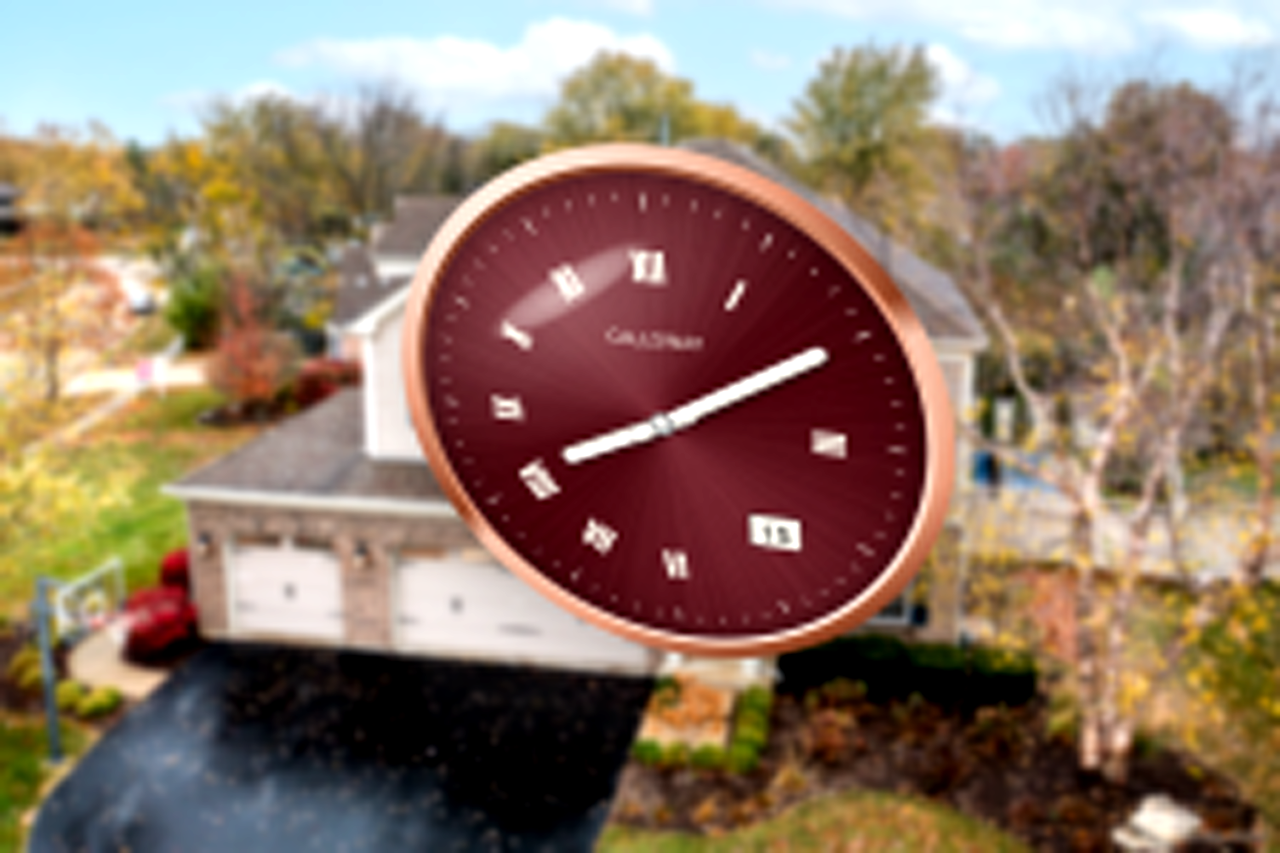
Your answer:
8:10
